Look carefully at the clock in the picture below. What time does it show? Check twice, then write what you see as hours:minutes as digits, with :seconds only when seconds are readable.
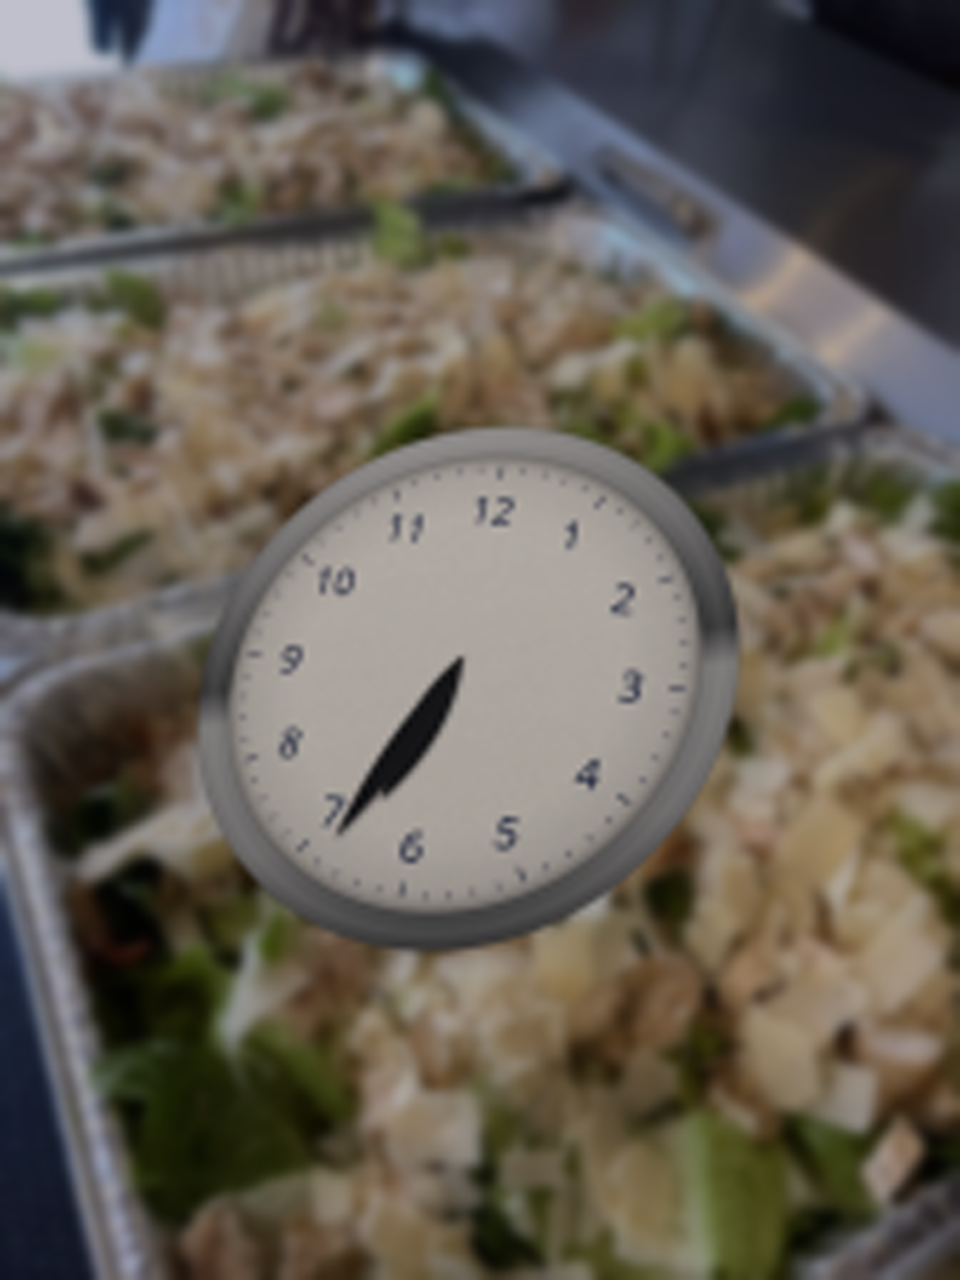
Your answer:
6:34
